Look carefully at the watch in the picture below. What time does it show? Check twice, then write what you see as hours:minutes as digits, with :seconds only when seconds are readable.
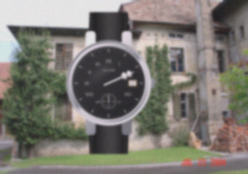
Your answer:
2:11
